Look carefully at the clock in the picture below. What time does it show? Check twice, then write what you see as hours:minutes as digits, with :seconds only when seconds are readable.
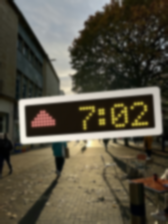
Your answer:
7:02
